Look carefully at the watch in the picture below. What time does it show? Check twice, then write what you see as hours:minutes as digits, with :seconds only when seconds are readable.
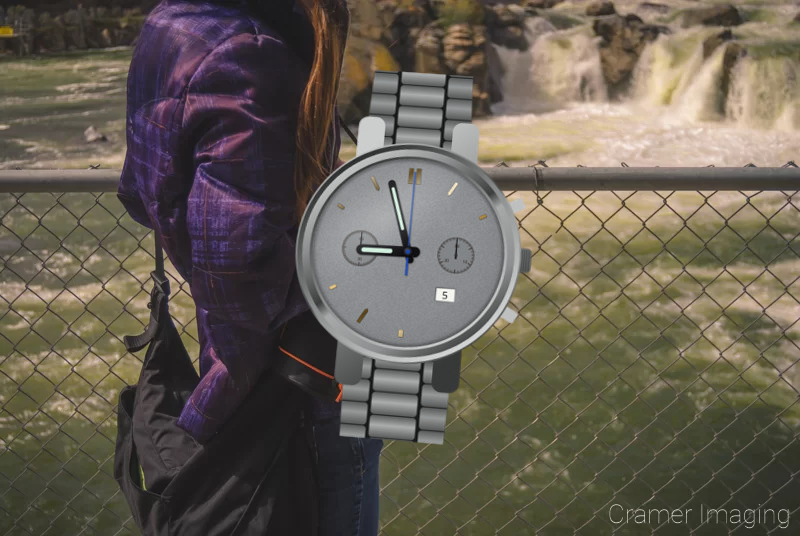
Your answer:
8:57
